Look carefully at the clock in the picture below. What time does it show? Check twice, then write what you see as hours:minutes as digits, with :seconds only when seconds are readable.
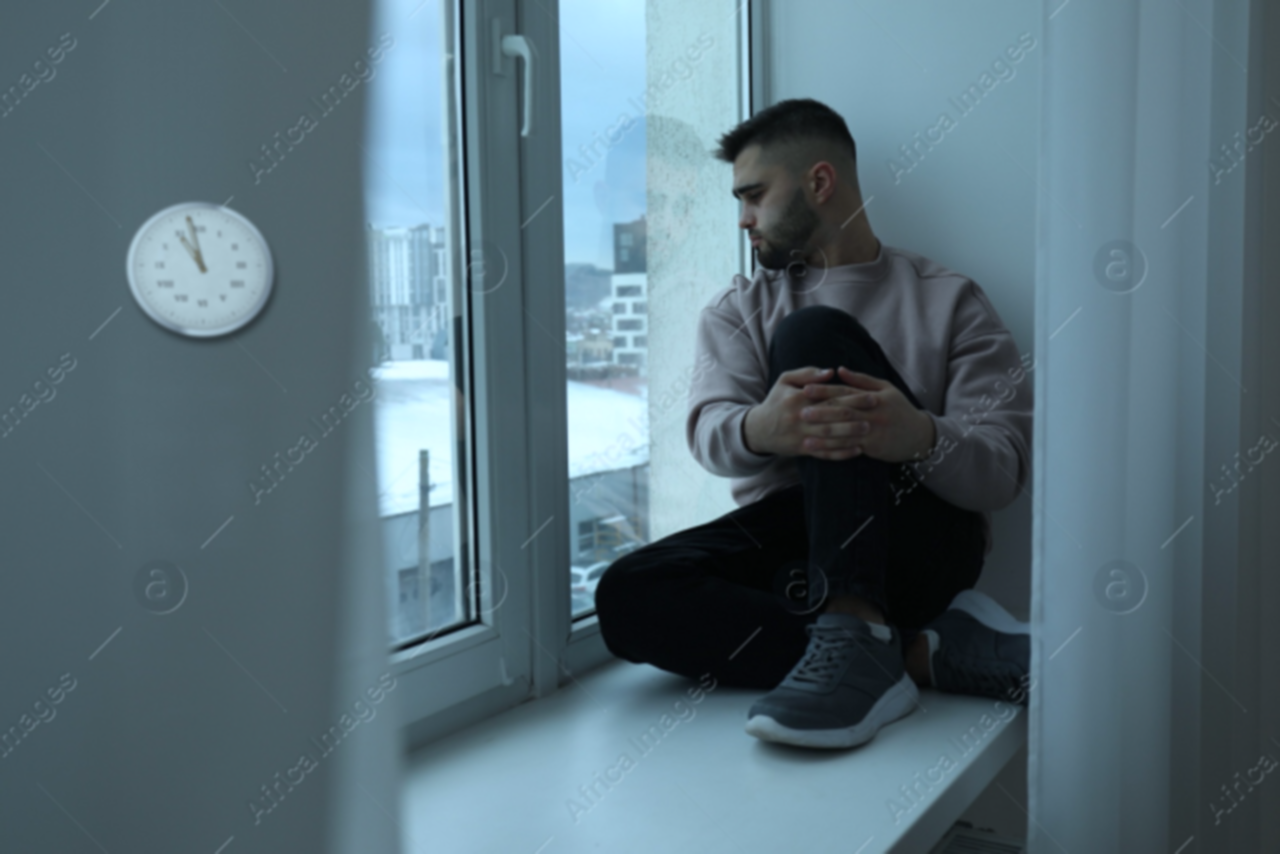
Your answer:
10:58
